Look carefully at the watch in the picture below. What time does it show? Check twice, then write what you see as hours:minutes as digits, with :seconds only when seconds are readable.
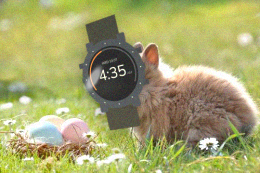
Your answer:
4:35
